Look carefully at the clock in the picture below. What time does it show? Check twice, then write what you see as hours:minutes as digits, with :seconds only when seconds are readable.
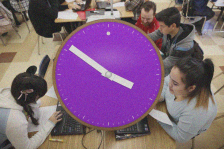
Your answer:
3:51
